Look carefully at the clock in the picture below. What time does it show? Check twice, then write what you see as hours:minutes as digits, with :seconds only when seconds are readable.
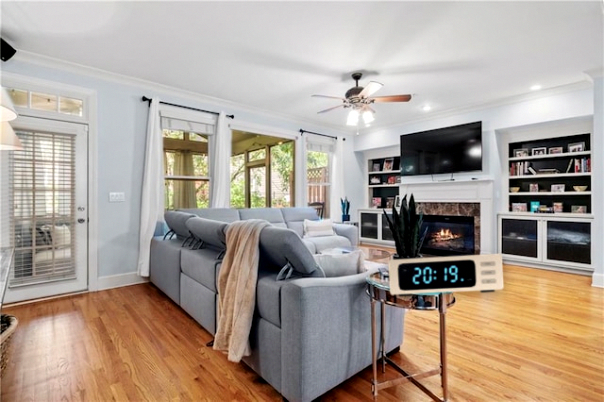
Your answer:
20:19
